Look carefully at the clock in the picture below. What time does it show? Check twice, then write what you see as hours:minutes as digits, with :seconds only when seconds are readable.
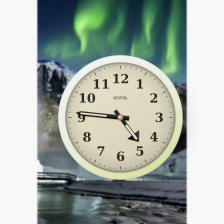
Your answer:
4:46
